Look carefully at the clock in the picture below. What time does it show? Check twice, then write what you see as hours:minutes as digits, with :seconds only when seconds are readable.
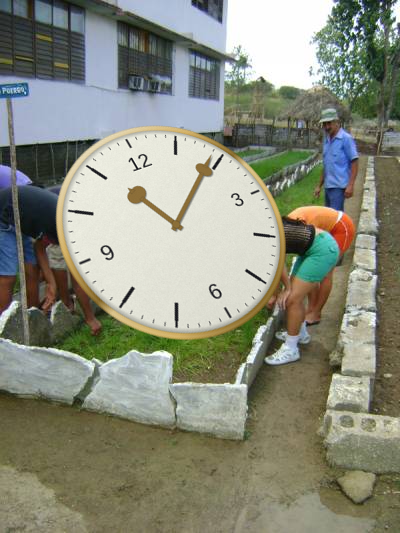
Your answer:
11:09
